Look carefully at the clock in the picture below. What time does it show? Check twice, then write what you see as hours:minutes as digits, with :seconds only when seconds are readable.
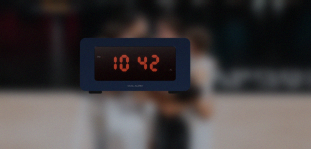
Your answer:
10:42
